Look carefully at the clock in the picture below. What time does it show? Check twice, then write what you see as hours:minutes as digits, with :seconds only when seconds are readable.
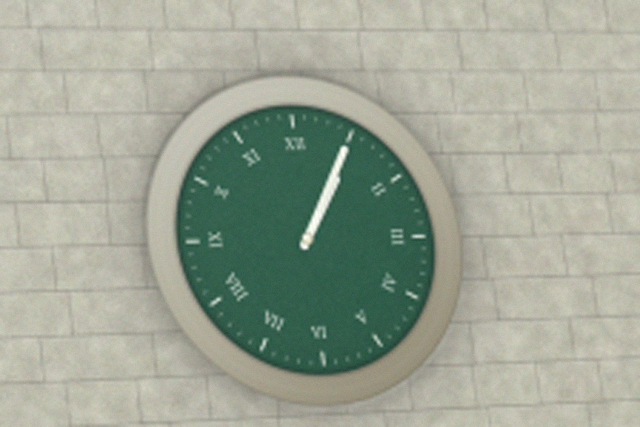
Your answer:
1:05
